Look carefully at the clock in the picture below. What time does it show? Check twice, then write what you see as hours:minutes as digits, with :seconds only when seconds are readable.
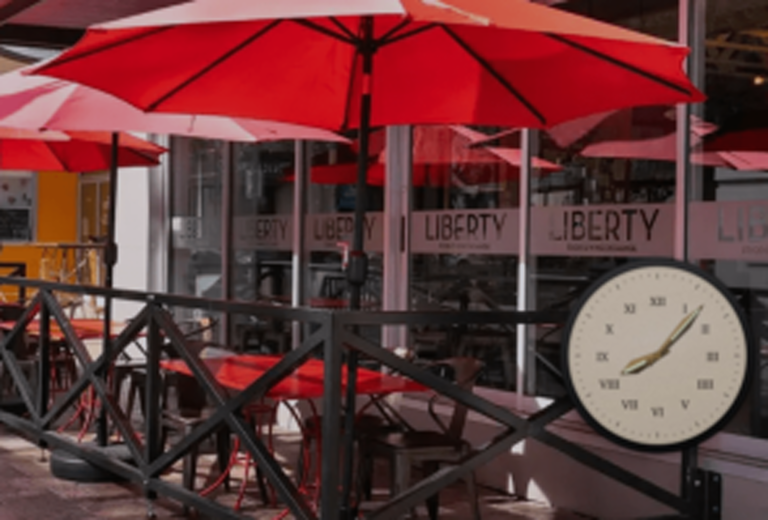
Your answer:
8:07
